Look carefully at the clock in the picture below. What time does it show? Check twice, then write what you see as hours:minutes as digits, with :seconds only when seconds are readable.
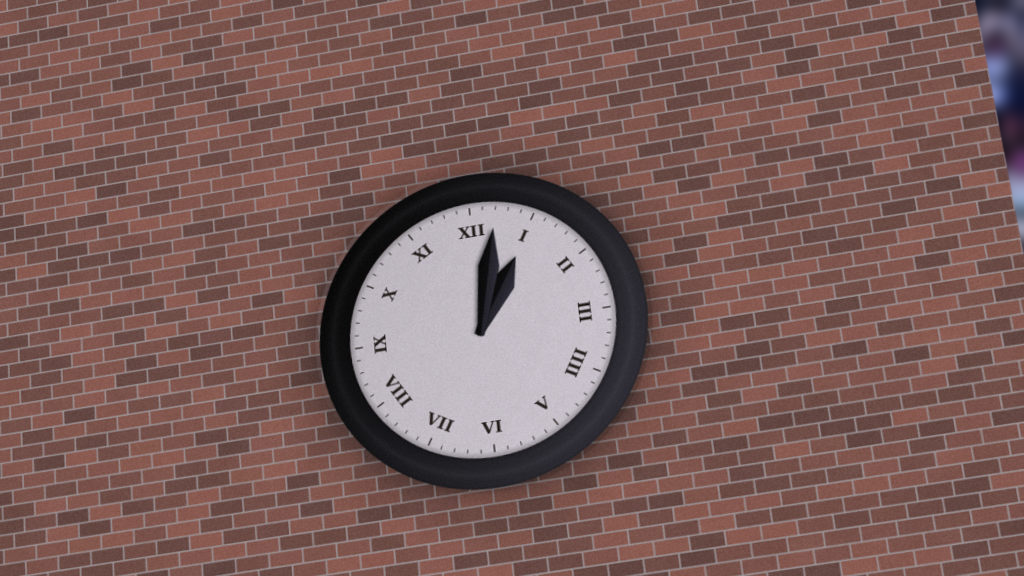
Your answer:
1:02
